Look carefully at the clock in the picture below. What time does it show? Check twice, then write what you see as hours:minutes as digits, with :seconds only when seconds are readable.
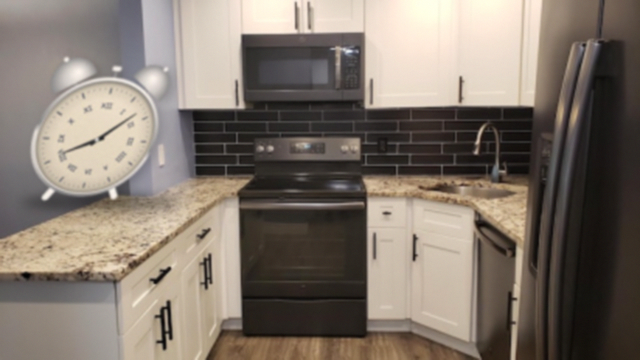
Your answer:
8:08
